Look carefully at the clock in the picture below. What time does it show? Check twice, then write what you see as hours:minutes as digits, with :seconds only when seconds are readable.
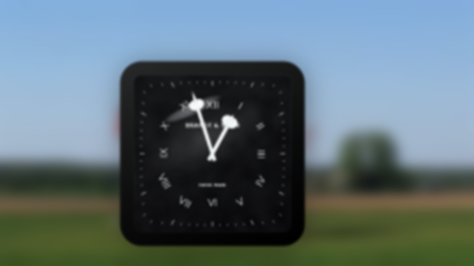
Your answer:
12:57
